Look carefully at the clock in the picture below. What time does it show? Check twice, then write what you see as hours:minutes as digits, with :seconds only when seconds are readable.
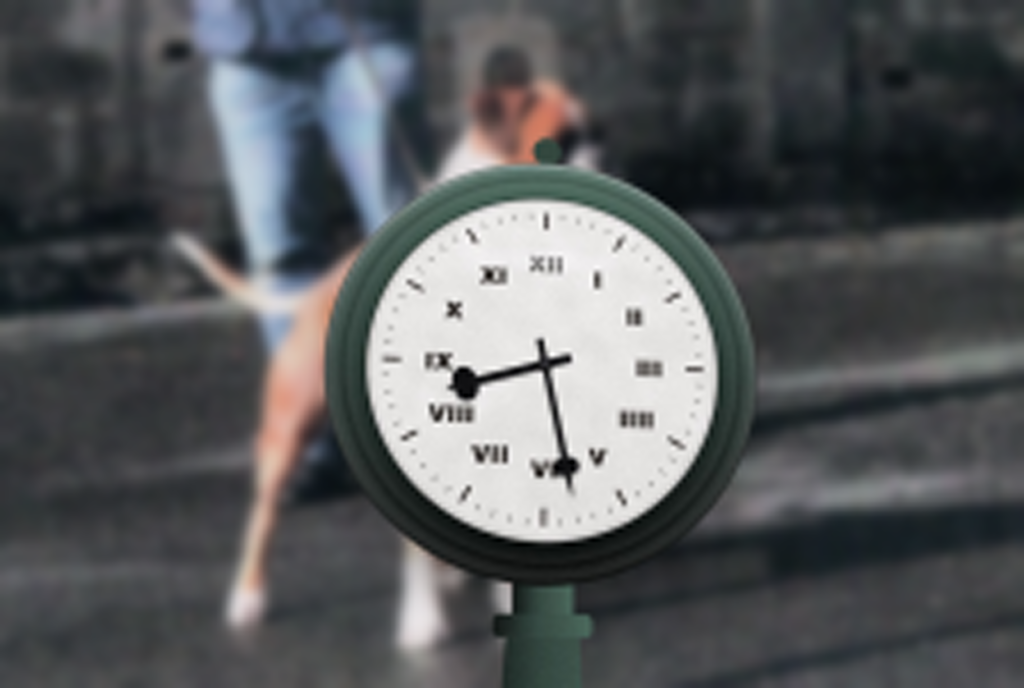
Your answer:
8:28
